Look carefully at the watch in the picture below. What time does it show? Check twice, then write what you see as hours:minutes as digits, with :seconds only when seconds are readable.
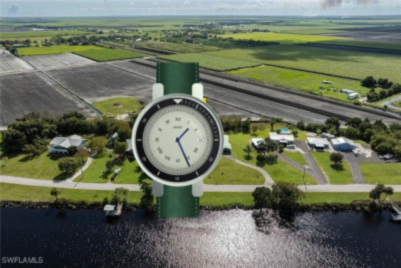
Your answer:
1:26
